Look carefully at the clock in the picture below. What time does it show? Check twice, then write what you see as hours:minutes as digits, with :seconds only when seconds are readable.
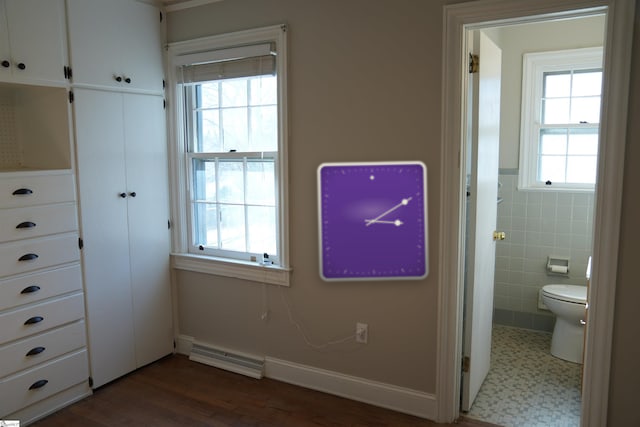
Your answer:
3:10
